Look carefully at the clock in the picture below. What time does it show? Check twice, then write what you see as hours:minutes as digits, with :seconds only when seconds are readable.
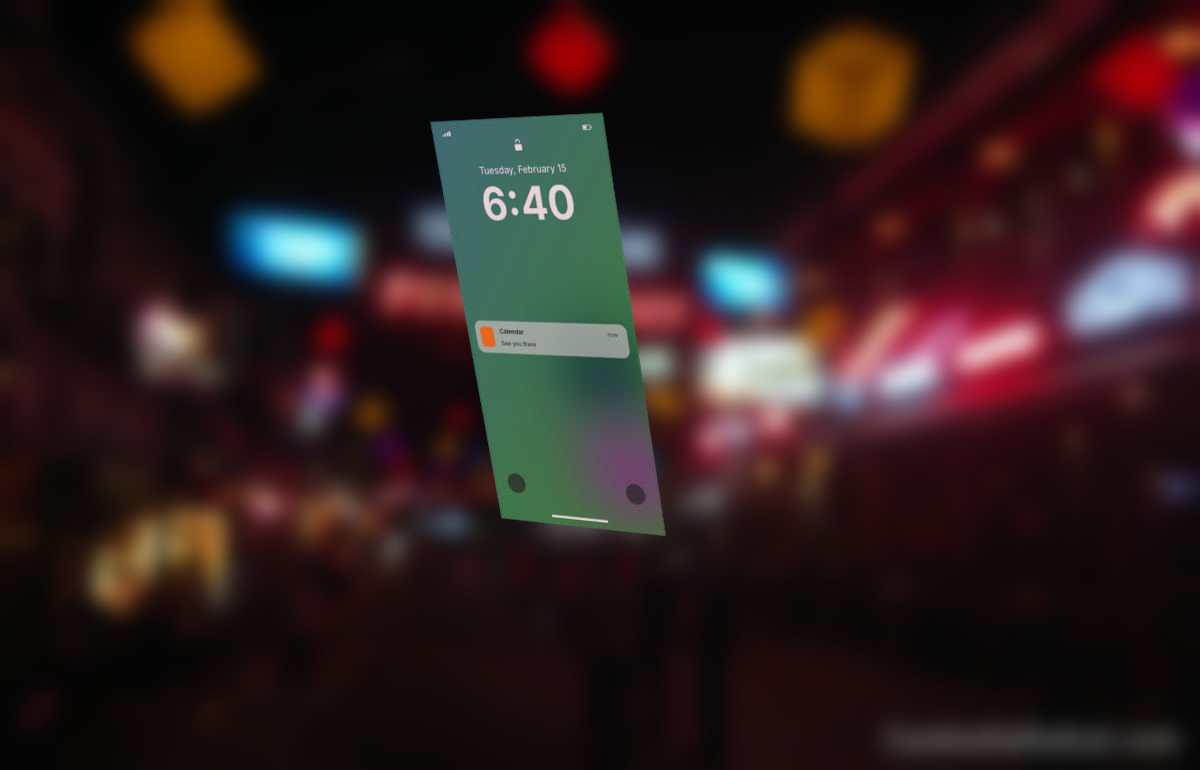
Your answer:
6:40
